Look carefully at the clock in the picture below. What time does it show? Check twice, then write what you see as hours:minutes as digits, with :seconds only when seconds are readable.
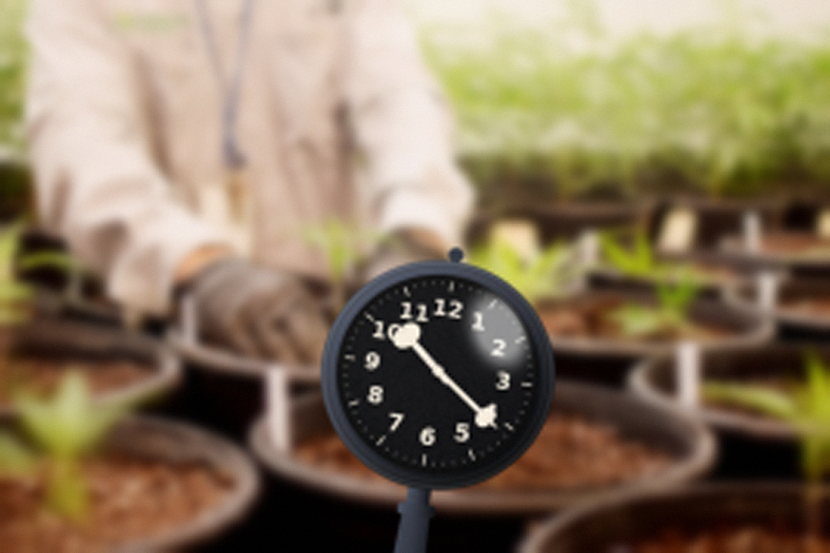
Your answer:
10:21
